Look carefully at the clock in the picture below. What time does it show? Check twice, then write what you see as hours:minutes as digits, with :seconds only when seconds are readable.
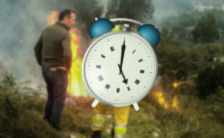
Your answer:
5:00
